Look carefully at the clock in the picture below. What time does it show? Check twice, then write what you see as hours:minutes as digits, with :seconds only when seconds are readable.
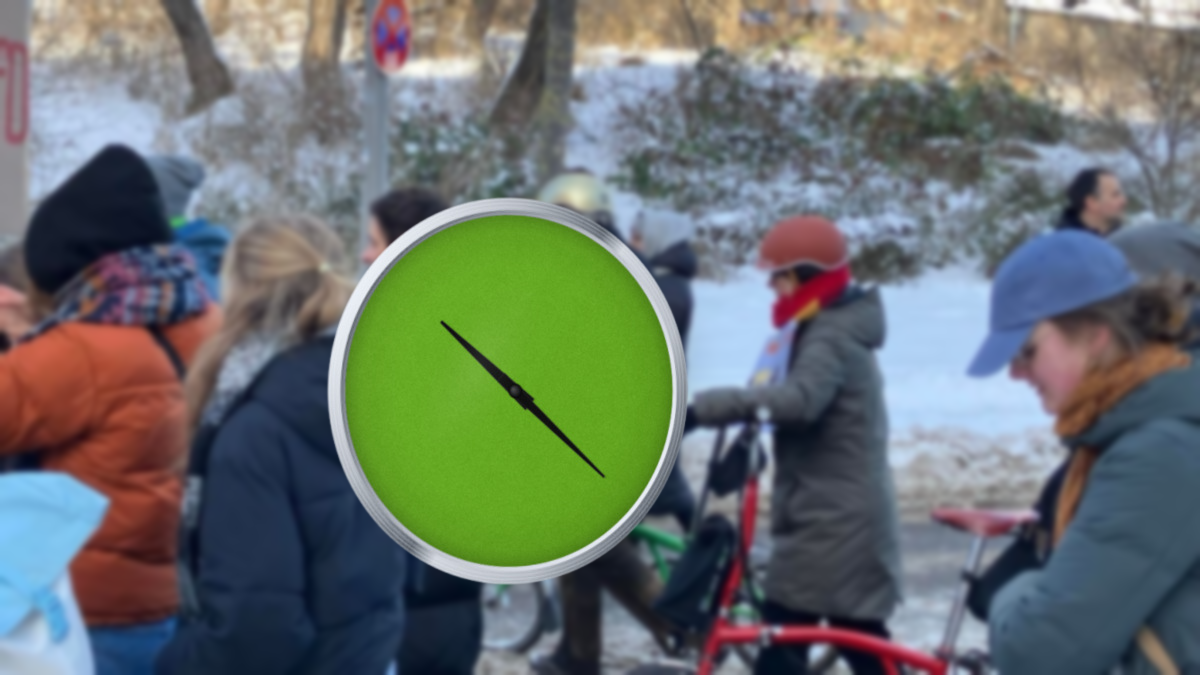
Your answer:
10:22
